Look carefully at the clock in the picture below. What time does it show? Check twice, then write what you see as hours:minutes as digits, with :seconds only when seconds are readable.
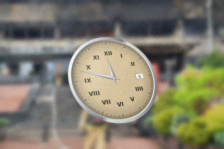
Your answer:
11:48
